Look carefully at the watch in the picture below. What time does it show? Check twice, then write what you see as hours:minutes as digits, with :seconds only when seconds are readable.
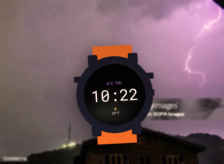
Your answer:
10:22
